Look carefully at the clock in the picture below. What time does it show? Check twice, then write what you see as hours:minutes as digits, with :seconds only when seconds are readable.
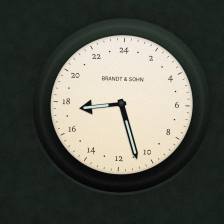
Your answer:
17:27
